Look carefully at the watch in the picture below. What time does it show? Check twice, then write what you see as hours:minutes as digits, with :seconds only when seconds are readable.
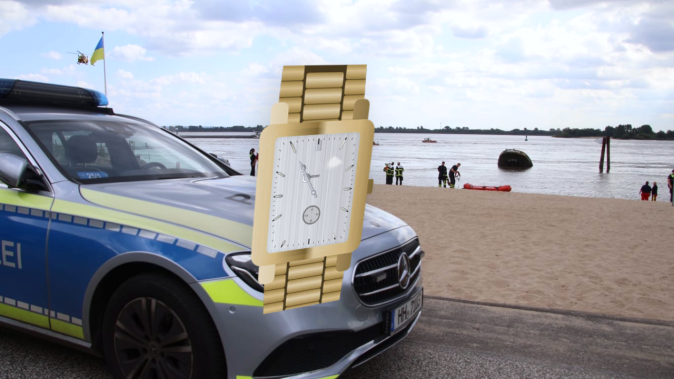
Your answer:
10:55
